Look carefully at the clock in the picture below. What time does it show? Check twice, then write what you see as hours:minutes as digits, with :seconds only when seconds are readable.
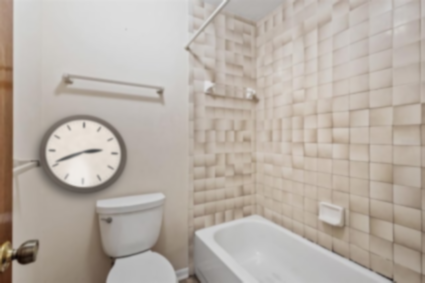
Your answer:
2:41
